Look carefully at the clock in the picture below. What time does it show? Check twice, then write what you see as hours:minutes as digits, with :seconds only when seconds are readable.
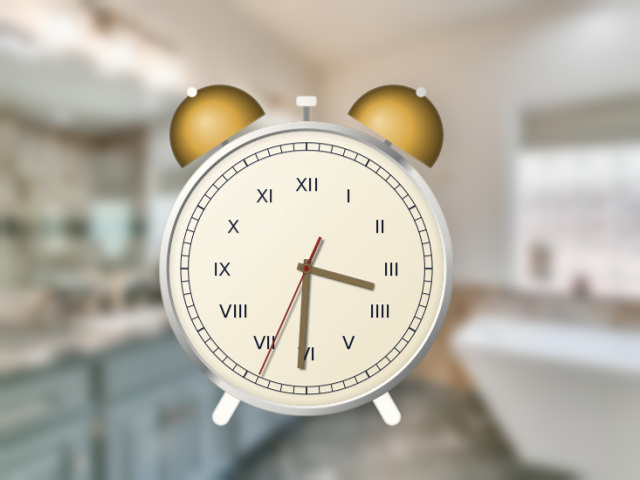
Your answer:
3:30:34
